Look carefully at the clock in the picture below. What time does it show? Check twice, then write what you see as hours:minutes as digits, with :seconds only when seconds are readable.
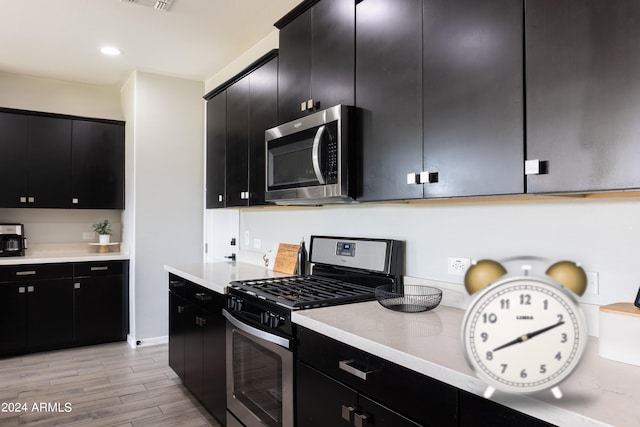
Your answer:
8:11
